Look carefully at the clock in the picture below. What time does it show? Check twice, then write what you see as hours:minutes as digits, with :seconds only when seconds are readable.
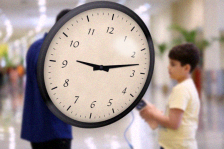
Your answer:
9:13
